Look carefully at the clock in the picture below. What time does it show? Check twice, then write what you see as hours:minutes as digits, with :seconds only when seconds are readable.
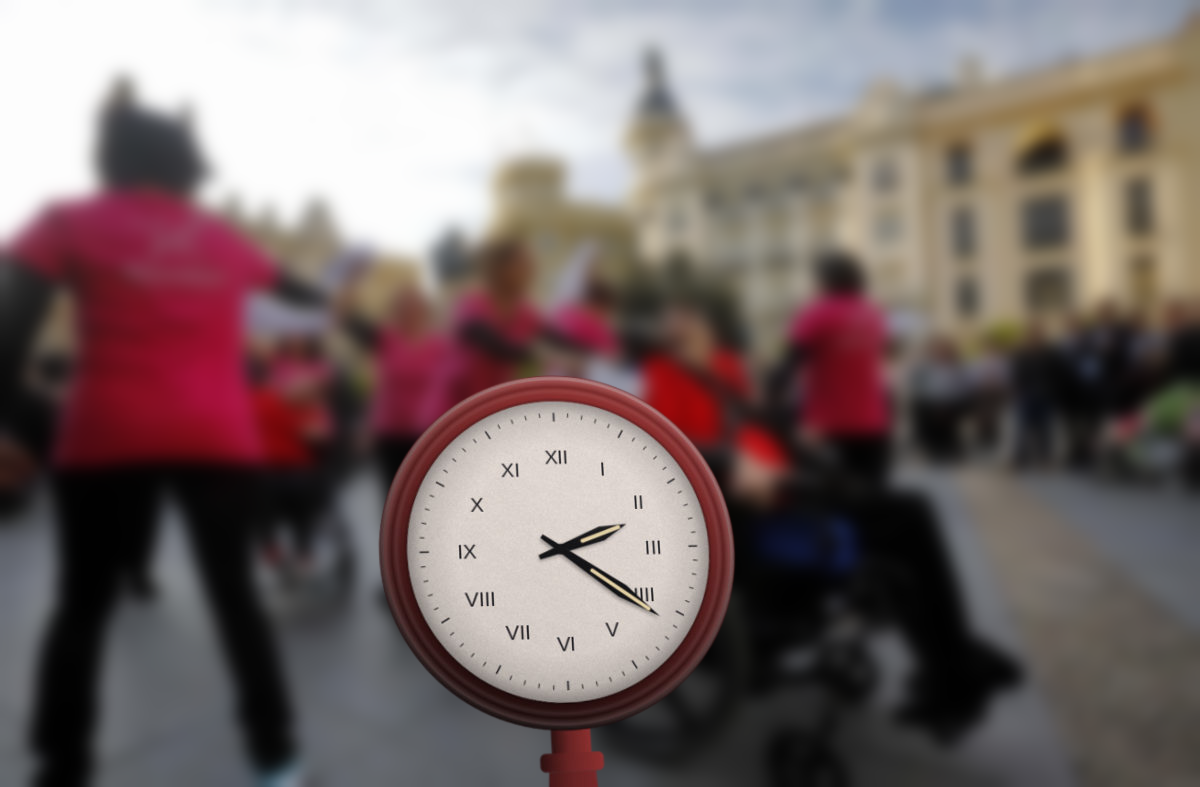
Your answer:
2:21
